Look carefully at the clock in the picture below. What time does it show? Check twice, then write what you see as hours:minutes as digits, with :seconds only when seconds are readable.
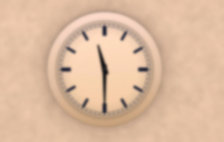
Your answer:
11:30
